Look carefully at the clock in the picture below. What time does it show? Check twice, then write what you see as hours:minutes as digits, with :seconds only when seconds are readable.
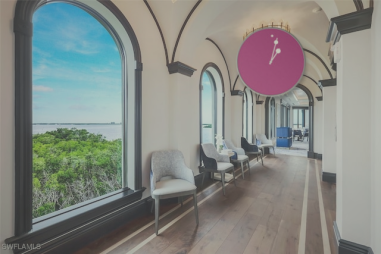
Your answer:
1:02
